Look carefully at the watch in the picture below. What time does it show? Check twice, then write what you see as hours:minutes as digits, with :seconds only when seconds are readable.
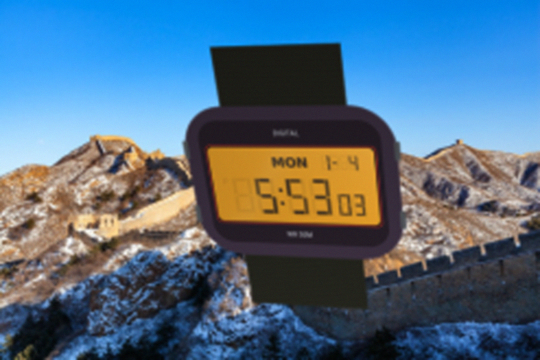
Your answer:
5:53:03
